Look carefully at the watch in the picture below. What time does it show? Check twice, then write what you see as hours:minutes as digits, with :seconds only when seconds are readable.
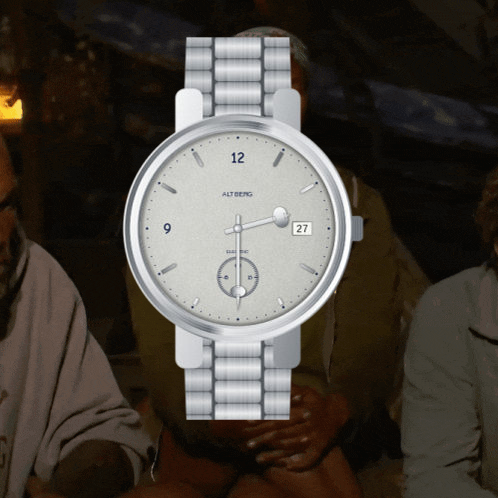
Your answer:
2:30
